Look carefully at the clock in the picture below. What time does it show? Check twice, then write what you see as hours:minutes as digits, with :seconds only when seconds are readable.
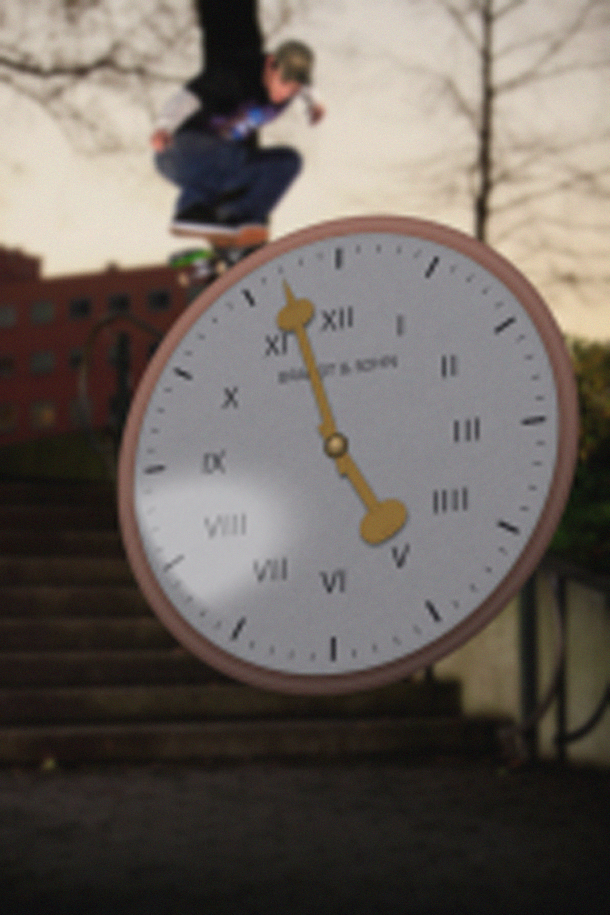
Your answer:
4:57
